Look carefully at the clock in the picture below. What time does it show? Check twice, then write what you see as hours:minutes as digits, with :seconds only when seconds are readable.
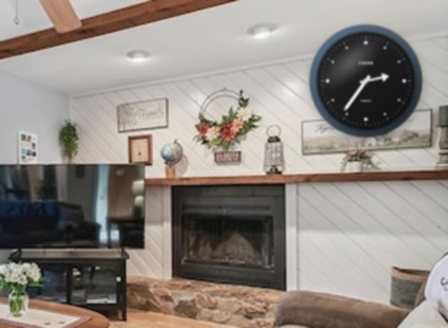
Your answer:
2:36
